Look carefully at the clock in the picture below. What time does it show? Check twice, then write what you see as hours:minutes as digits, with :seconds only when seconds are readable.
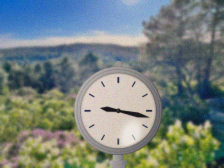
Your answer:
9:17
